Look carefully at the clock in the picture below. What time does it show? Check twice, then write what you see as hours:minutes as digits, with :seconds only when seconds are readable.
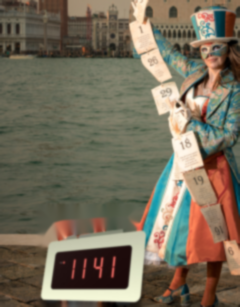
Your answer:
11:41
